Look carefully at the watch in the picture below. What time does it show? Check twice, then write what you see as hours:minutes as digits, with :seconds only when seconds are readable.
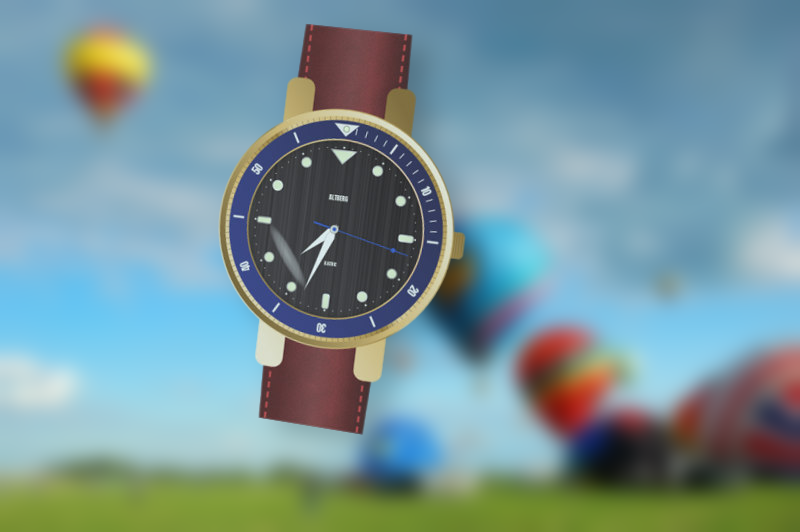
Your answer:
7:33:17
